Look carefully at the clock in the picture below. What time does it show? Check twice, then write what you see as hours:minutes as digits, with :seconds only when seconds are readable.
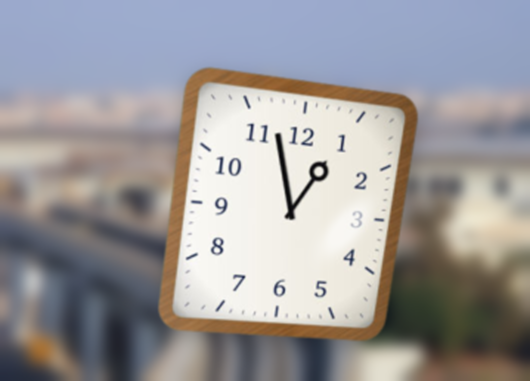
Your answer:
12:57
